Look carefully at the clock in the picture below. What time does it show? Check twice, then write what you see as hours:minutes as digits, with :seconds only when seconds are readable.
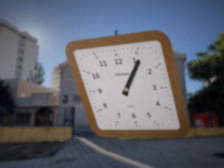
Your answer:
1:06
